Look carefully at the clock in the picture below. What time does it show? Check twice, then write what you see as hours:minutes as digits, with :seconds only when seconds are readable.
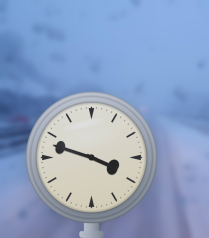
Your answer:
3:48
